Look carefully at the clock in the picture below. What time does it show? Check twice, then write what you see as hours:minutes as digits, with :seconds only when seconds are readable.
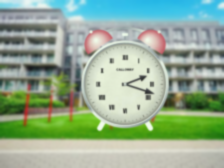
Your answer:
2:18
